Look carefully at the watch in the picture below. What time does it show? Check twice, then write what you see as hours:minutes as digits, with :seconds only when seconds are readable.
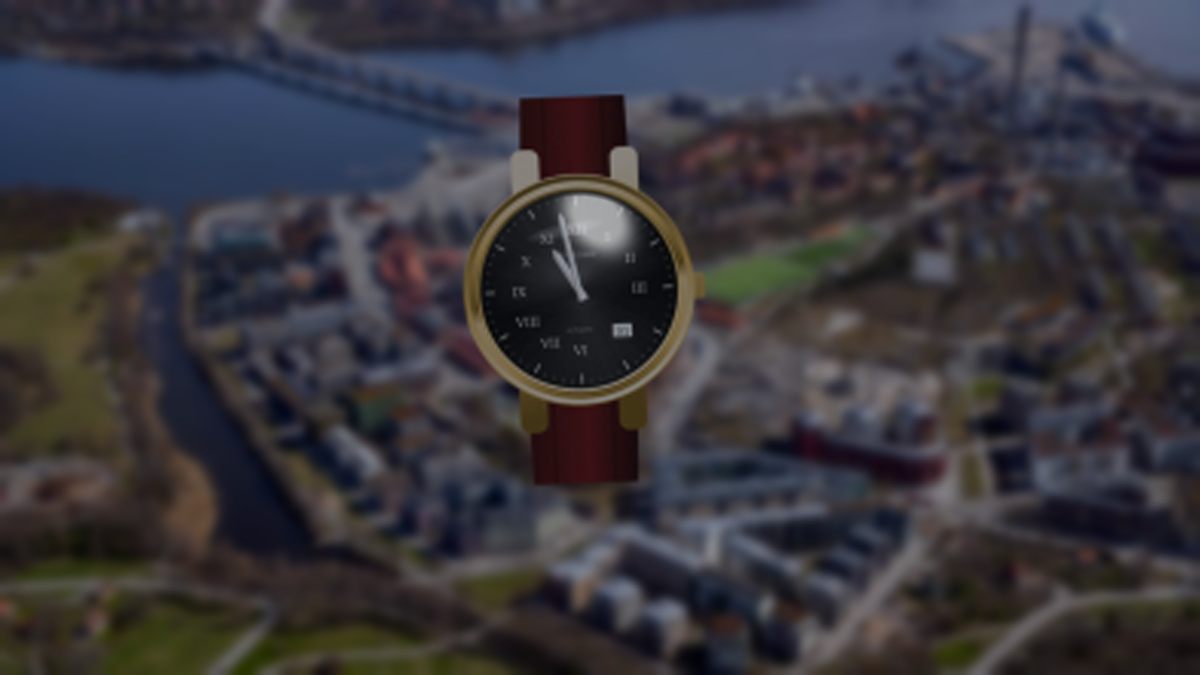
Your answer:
10:58
